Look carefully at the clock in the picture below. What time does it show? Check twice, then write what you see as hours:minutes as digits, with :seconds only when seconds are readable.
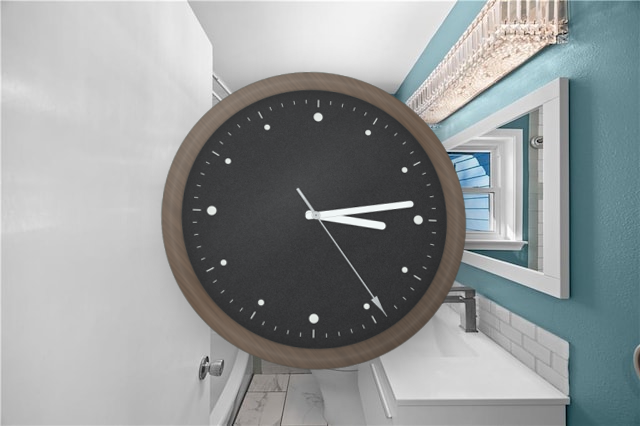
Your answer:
3:13:24
